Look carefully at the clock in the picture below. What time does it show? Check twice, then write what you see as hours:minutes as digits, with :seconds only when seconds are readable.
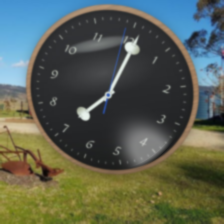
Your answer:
7:00:59
